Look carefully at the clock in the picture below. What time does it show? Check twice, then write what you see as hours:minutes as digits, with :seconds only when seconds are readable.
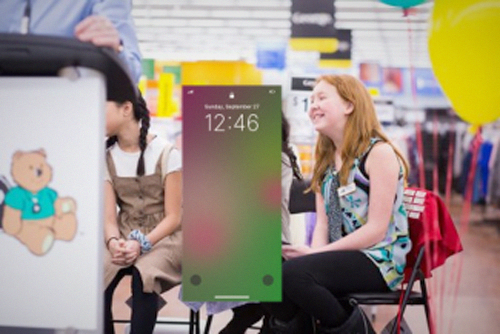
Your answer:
12:46
